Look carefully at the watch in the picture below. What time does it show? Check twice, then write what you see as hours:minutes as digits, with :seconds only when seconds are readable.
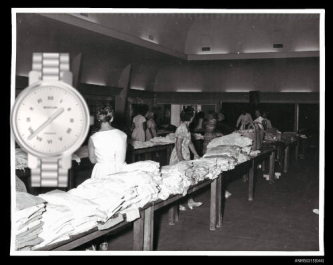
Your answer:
1:38
